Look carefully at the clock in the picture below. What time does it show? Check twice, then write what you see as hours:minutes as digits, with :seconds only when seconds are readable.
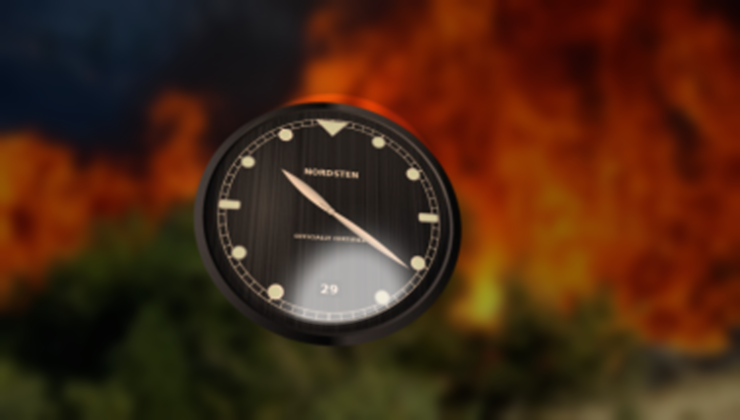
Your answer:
10:21
